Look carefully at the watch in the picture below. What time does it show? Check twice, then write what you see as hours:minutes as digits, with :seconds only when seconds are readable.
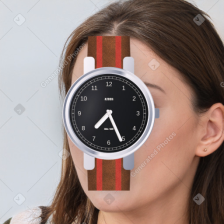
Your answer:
7:26
